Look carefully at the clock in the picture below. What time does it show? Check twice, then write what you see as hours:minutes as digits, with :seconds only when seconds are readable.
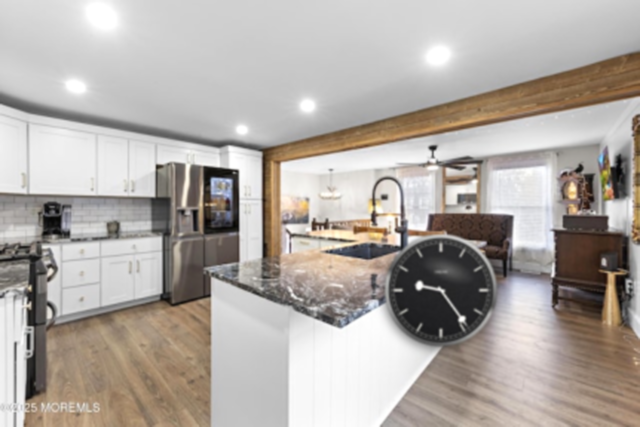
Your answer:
9:24
